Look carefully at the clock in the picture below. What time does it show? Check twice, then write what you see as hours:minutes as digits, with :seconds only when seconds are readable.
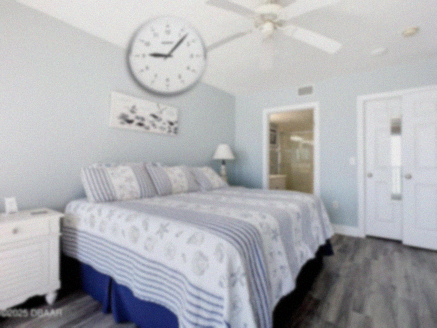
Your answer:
9:07
